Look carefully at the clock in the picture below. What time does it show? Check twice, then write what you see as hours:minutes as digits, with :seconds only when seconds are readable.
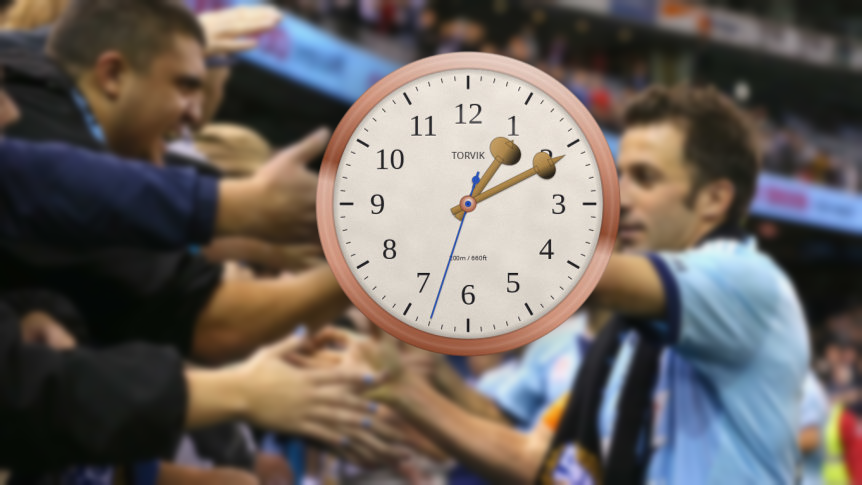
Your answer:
1:10:33
